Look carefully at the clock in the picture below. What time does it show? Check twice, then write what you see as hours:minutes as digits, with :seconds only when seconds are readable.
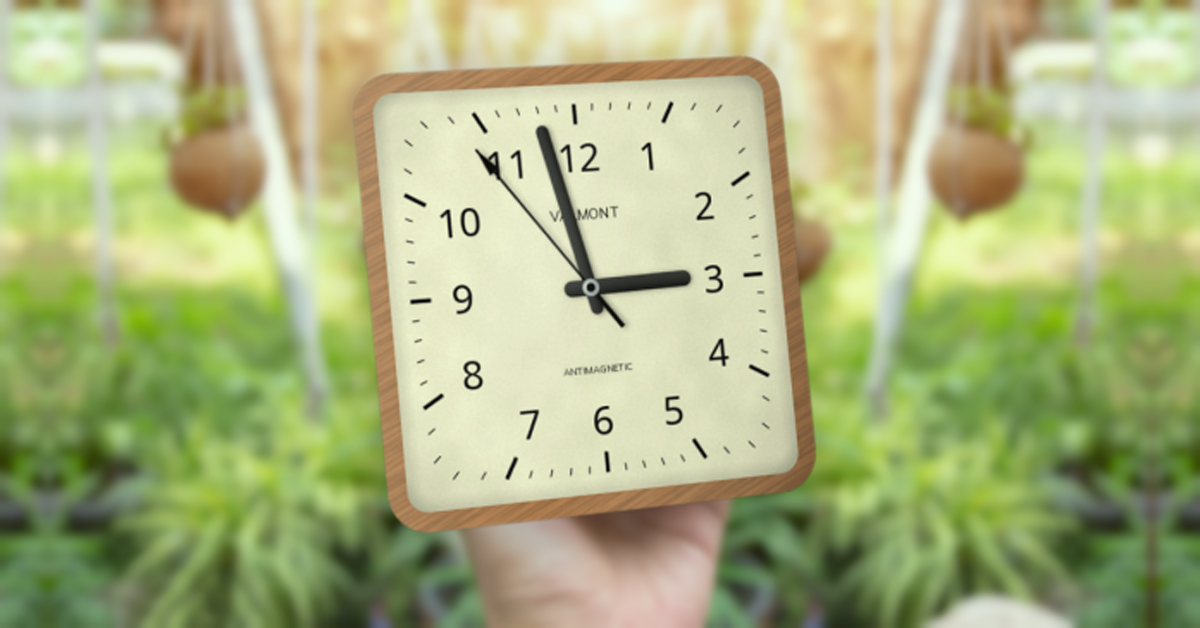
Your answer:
2:57:54
